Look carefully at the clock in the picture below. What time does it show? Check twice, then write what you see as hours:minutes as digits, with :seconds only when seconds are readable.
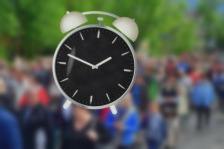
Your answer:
1:48
